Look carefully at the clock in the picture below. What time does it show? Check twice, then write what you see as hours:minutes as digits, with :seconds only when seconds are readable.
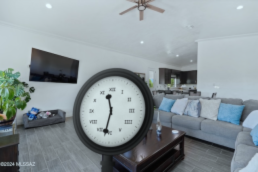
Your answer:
11:32
